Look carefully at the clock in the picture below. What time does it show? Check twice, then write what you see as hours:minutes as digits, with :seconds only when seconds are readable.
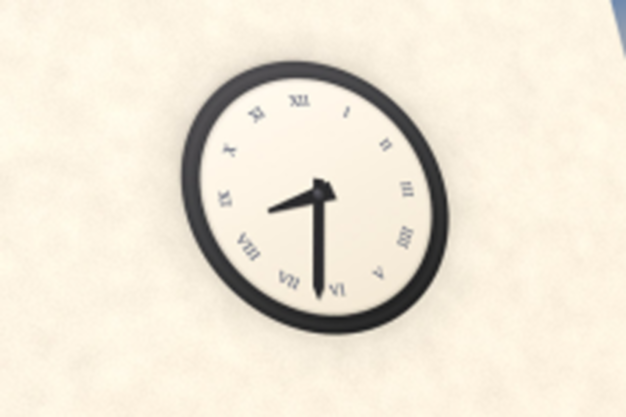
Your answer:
8:32
